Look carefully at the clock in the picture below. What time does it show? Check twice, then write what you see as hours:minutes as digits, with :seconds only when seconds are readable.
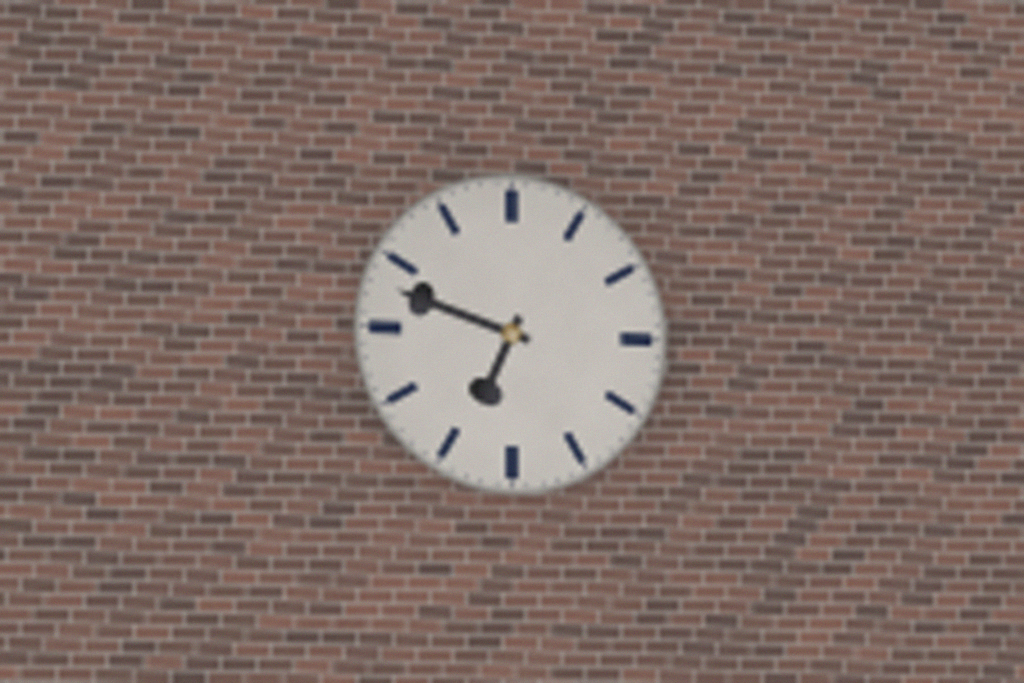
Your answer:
6:48
